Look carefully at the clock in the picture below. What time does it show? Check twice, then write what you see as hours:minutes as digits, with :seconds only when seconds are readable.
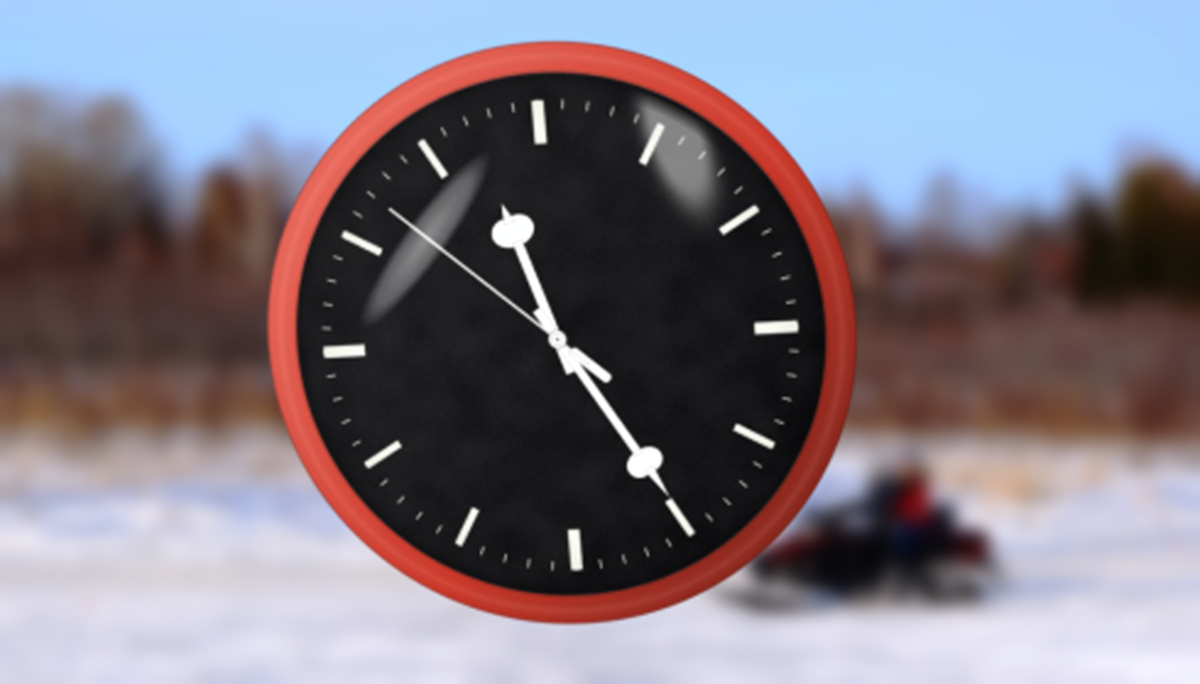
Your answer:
11:24:52
